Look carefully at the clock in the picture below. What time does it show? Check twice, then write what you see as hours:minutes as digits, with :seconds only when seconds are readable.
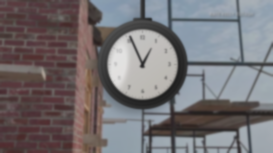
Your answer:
12:56
